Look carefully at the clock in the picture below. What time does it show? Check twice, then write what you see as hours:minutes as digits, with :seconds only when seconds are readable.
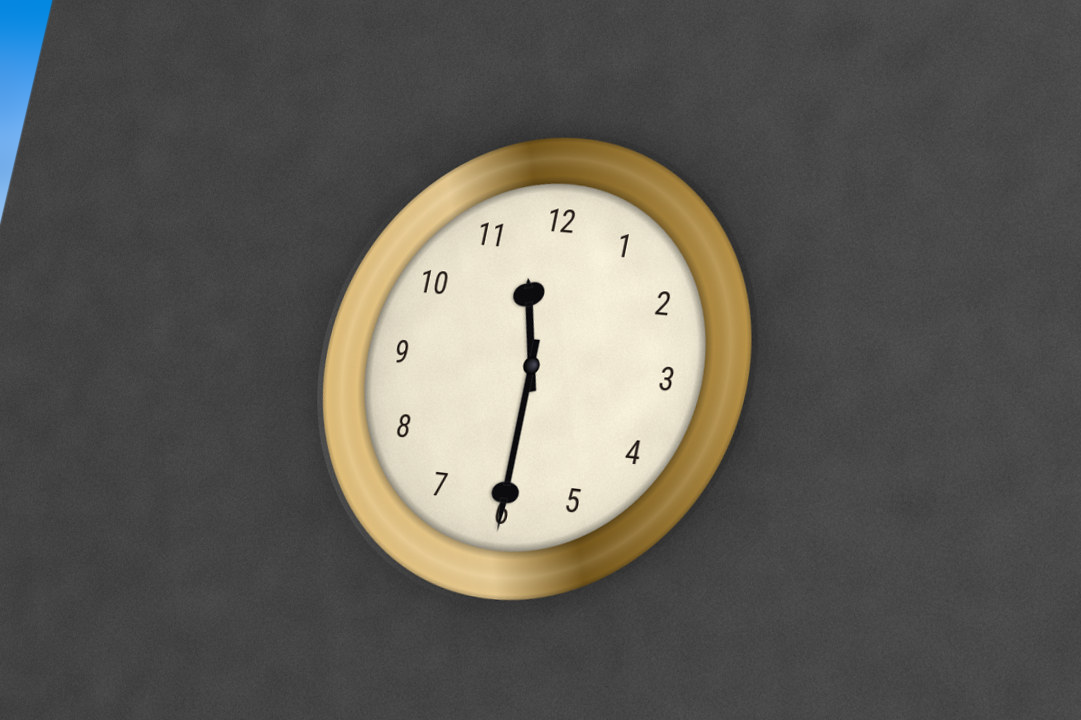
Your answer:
11:30
